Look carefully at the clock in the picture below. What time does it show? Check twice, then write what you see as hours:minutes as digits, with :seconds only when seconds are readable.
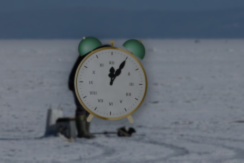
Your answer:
12:05
